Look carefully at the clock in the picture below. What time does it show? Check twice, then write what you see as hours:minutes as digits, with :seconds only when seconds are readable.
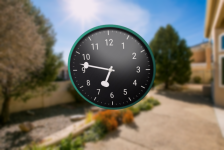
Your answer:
6:47
